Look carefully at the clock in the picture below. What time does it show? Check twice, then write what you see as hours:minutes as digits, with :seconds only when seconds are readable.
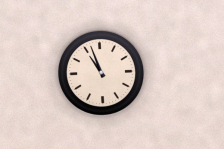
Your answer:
10:57
